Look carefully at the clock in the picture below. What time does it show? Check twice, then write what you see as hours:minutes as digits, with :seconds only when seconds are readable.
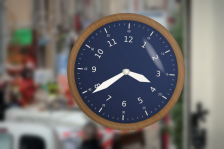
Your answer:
3:39
